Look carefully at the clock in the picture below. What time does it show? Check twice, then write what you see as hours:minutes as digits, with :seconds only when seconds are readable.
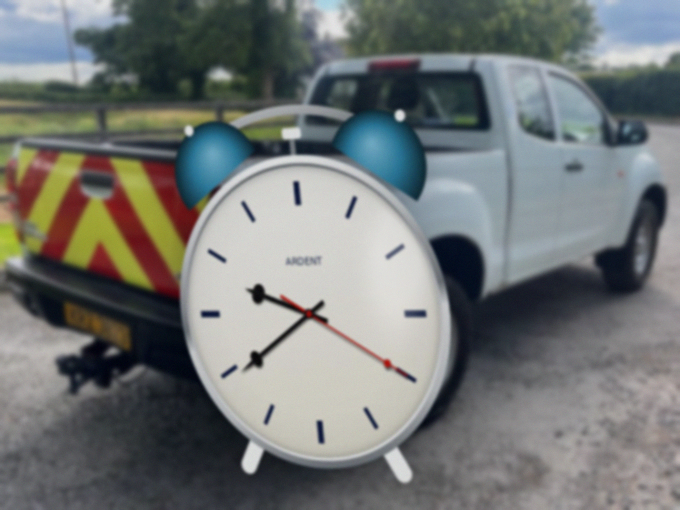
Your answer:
9:39:20
